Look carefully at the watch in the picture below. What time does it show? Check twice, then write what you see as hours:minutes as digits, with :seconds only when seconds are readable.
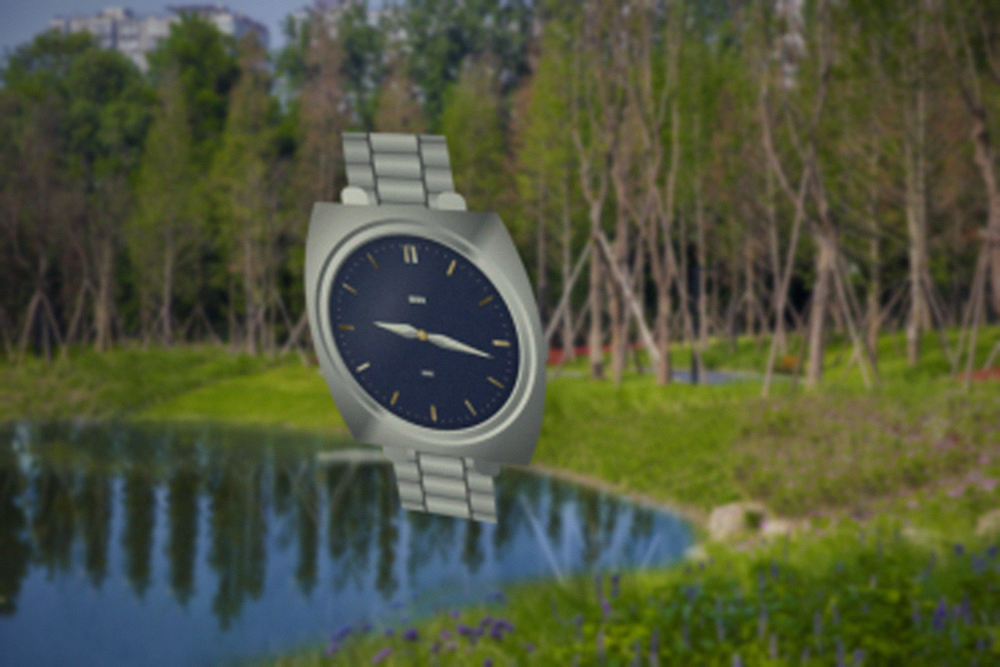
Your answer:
9:17
